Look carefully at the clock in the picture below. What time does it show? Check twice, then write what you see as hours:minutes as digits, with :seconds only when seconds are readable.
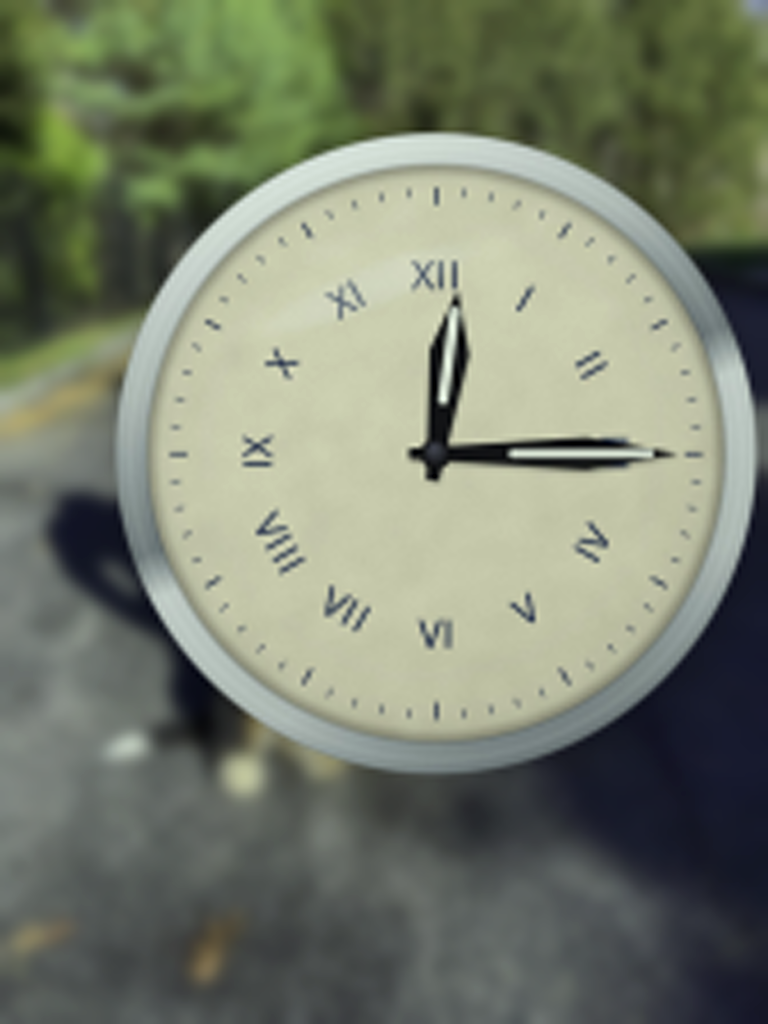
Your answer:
12:15
